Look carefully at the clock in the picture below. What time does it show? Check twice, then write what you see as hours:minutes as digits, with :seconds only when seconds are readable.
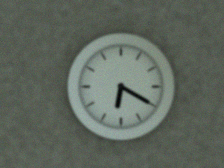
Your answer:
6:20
